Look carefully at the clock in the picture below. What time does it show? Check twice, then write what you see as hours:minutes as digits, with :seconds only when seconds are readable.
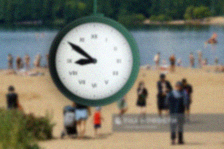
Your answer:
8:51
